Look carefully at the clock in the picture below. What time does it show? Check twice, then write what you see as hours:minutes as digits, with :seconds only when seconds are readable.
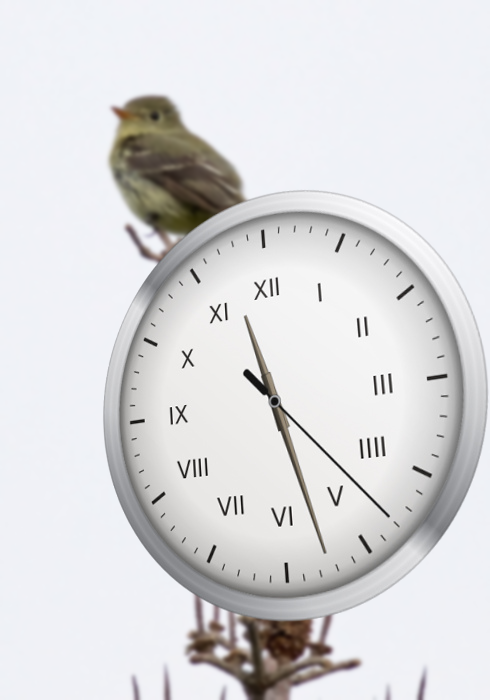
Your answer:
11:27:23
